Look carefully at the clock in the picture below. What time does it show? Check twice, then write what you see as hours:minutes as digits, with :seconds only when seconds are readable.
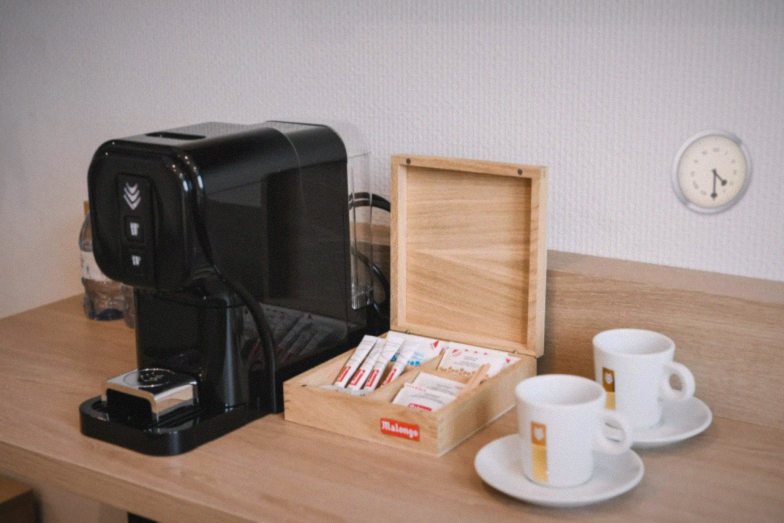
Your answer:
4:30
